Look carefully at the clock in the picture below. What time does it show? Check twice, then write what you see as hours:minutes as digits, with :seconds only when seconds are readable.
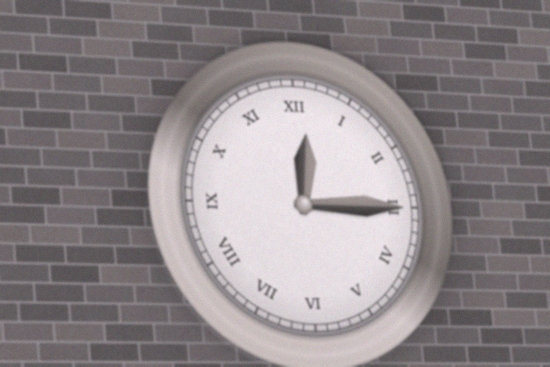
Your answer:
12:15
